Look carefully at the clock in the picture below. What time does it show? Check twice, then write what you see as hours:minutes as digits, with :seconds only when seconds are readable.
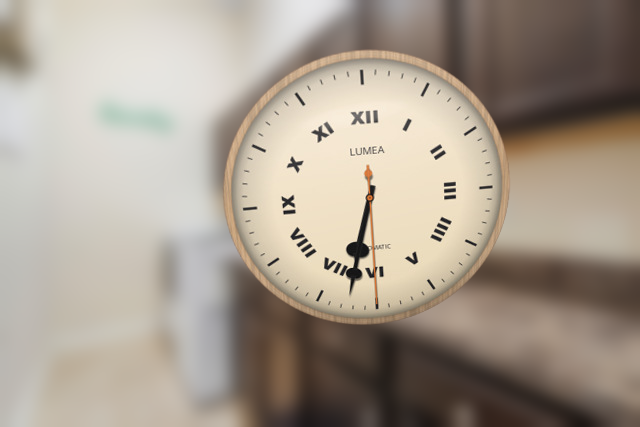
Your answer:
6:32:30
